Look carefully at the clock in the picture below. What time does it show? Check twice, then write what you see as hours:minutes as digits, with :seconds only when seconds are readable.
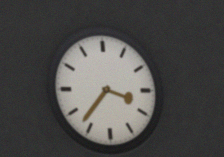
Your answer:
3:37
